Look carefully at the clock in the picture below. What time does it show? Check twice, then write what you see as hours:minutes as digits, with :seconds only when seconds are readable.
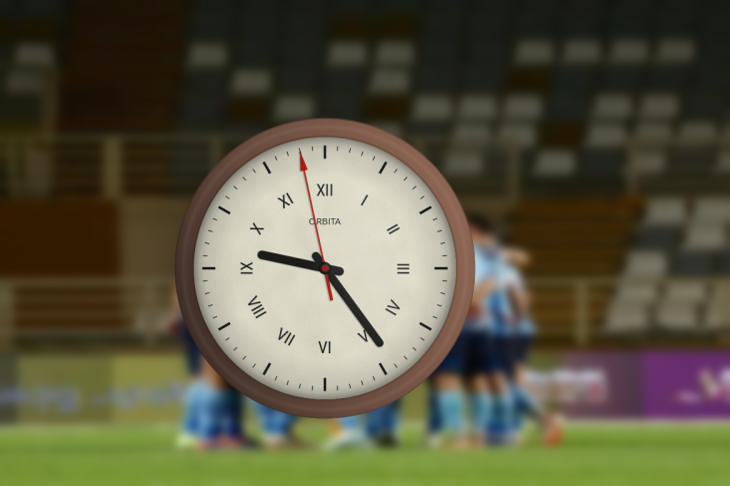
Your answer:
9:23:58
